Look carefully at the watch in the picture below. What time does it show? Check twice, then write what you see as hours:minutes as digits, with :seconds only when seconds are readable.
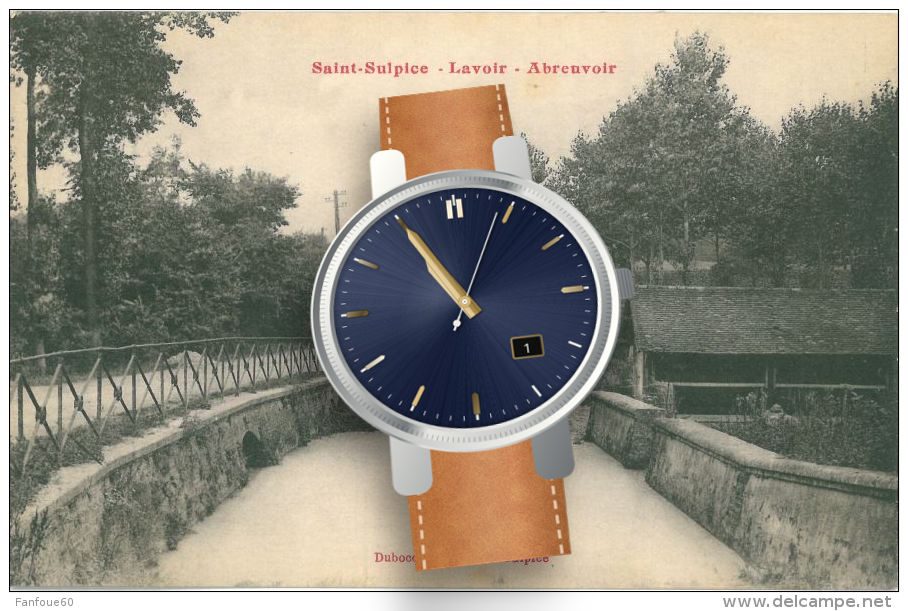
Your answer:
10:55:04
